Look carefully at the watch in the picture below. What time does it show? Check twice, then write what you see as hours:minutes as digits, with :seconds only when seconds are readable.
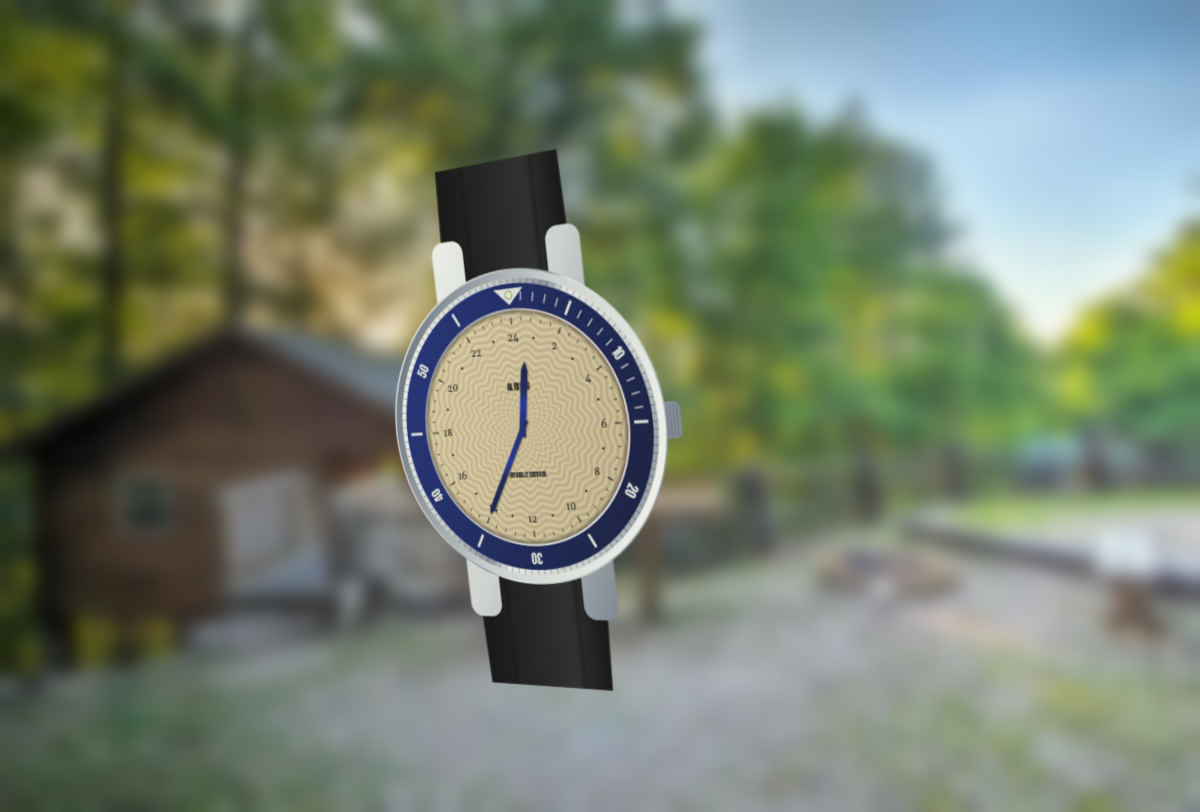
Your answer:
0:35
